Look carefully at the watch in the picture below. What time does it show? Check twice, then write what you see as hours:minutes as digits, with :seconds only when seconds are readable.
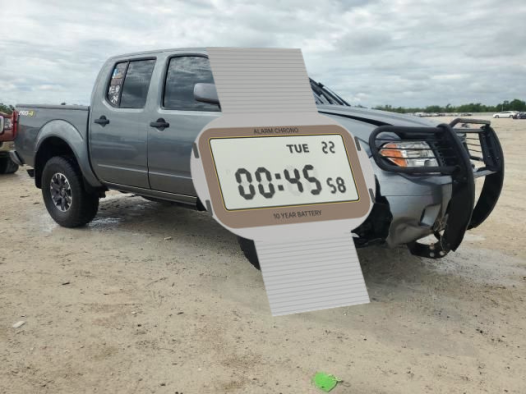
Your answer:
0:45:58
